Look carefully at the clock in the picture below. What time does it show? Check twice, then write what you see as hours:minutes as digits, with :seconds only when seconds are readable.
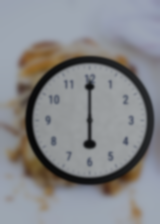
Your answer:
6:00
